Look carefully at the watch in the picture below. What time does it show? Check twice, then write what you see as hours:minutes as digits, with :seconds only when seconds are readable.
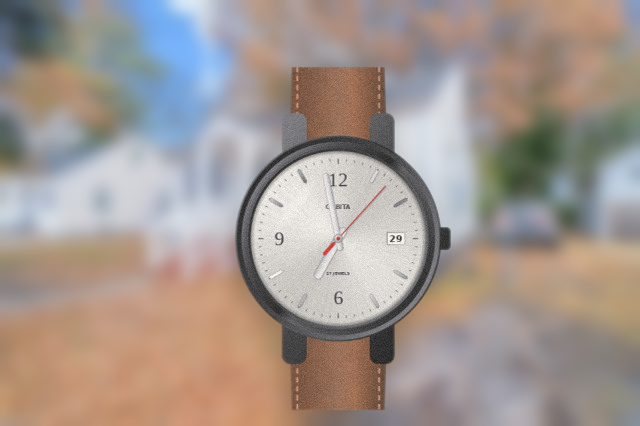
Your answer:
6:58:07
